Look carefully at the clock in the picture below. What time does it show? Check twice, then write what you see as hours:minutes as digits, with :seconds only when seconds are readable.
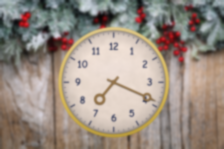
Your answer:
7:19
